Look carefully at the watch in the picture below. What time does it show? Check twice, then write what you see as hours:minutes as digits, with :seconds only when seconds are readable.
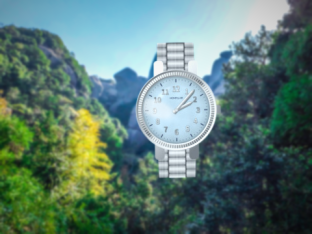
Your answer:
2:07
